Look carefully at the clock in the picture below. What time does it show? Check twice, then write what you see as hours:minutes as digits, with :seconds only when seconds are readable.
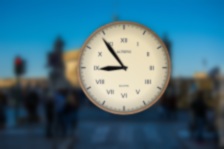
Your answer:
8:54
